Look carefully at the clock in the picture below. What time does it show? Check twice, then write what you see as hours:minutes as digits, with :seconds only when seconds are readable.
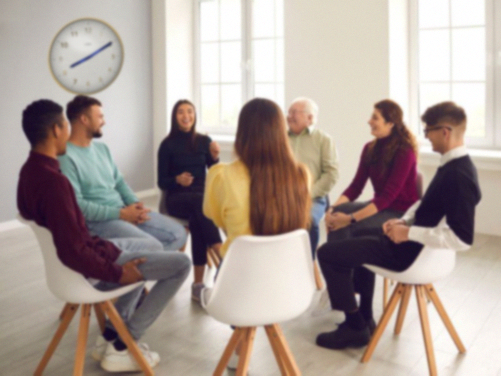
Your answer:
8:10
